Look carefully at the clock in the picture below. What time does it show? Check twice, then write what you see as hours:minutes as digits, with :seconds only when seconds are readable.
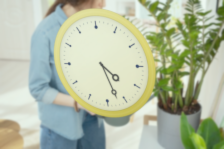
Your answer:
4:27
